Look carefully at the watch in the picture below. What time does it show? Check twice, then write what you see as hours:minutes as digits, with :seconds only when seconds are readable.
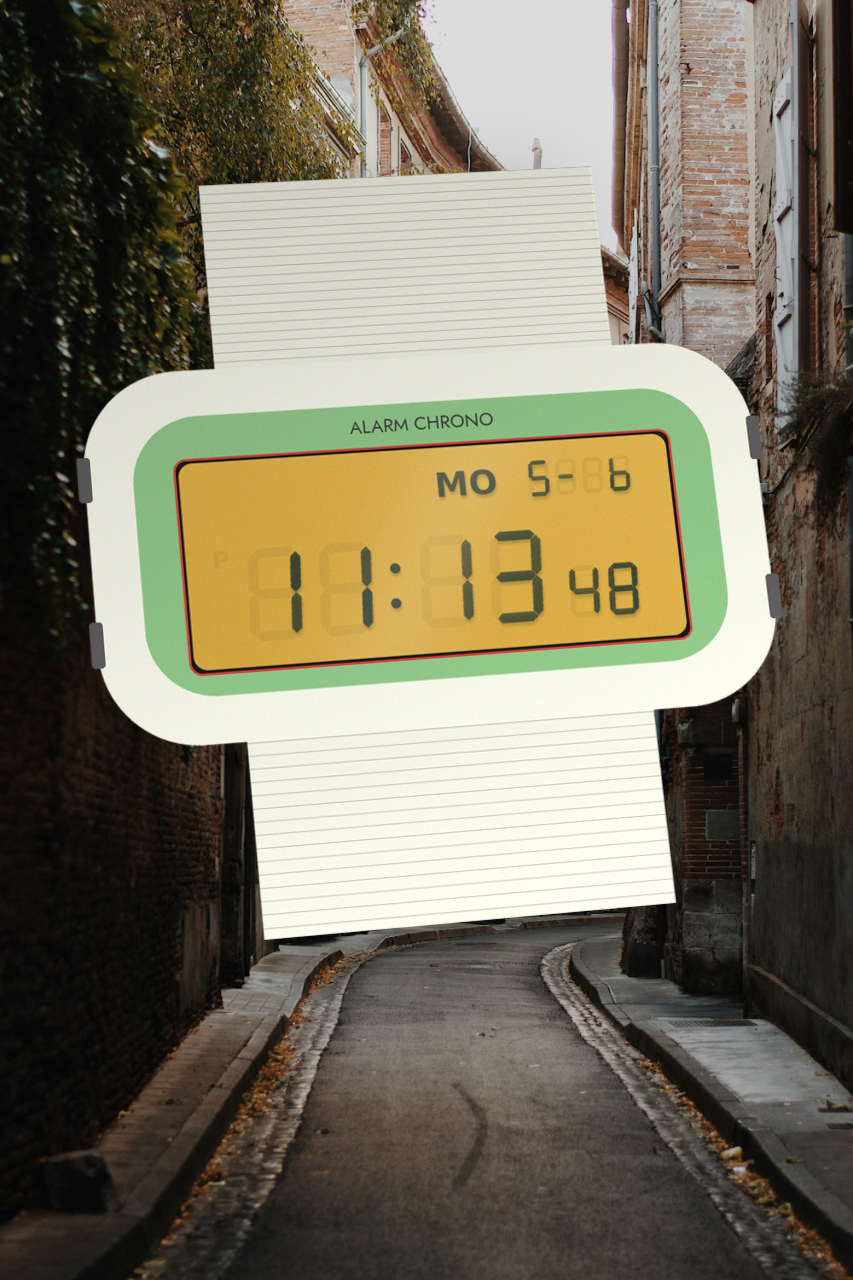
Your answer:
11:13:48
